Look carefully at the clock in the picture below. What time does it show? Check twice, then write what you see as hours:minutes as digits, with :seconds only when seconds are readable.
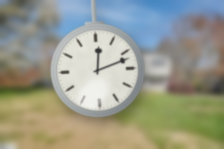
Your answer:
12:12
